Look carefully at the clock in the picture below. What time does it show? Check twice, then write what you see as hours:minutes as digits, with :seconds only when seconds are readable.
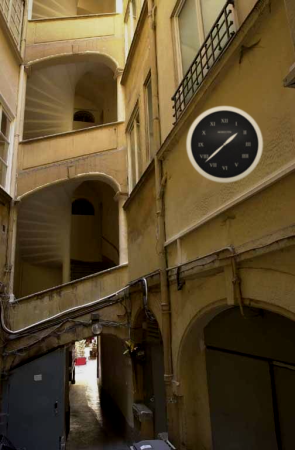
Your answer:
1:38
